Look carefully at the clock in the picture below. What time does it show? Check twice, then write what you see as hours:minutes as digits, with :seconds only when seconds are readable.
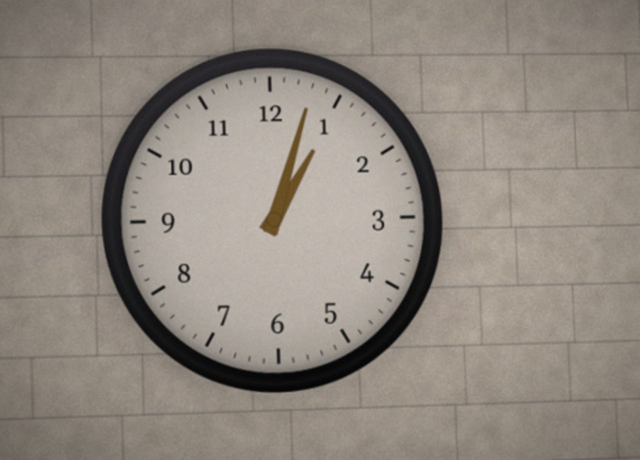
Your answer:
1:03
